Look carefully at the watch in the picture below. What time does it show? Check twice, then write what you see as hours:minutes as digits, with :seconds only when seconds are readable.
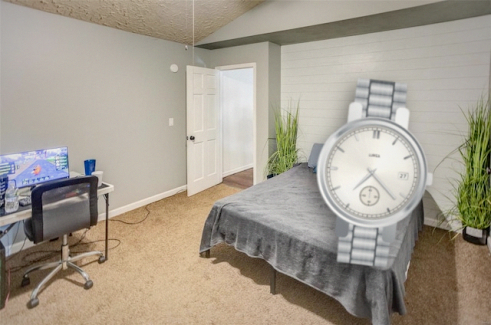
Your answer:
7:22
